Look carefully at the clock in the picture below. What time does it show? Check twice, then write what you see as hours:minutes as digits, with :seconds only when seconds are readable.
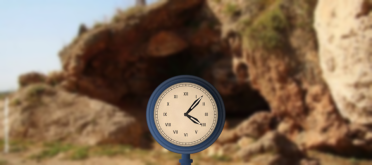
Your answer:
4:07
